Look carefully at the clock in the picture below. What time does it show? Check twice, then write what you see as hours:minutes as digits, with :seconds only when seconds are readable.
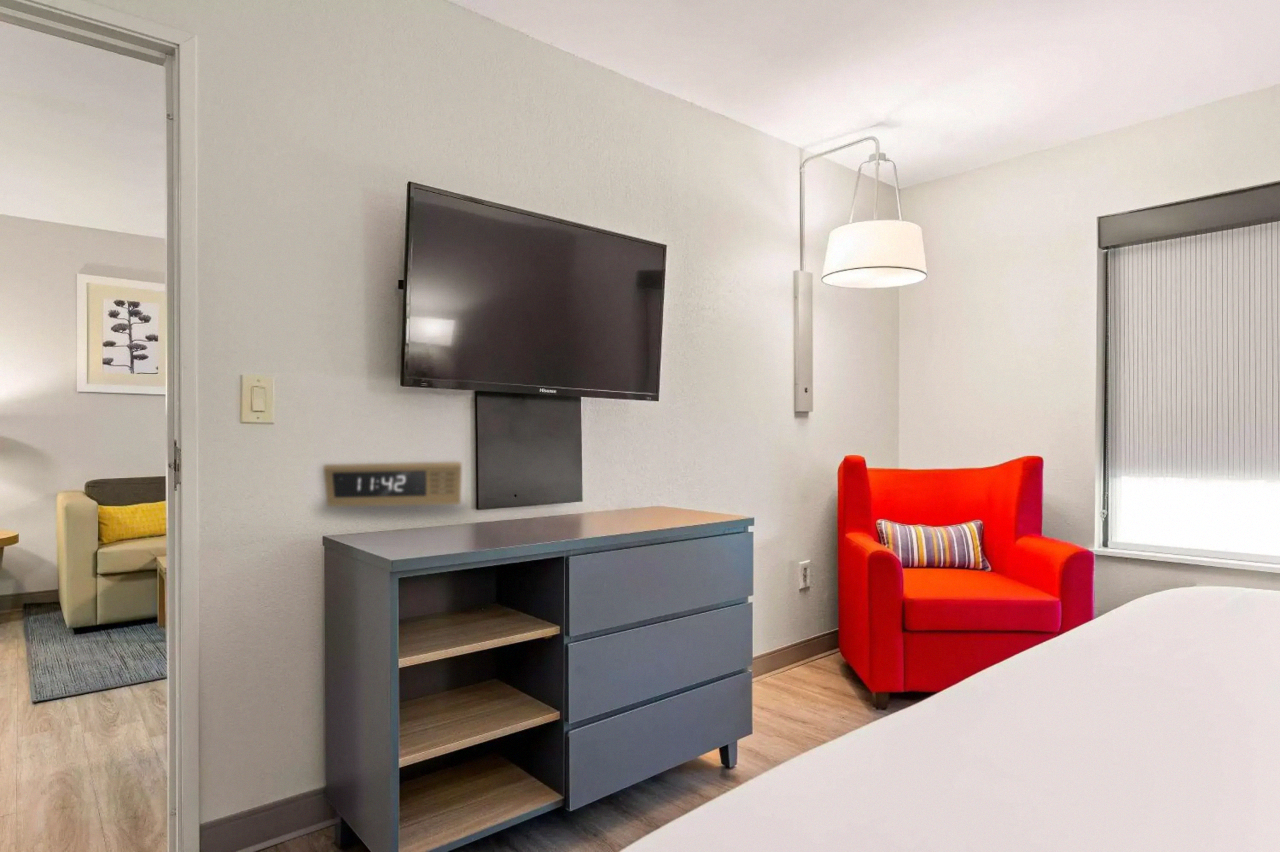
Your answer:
11:42
